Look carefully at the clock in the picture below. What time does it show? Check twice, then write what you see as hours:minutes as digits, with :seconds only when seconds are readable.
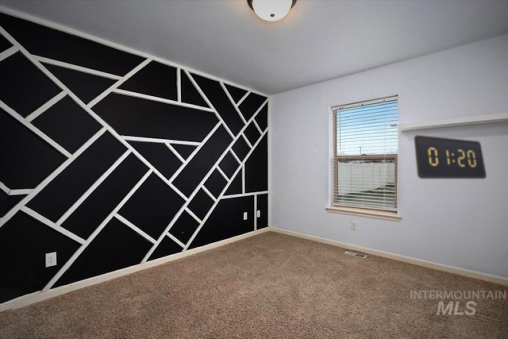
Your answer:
1:20
